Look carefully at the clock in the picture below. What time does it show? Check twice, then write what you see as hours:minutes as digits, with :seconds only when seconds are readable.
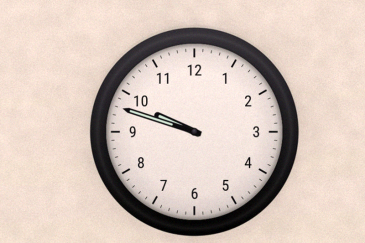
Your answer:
9:48
